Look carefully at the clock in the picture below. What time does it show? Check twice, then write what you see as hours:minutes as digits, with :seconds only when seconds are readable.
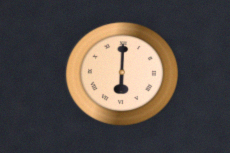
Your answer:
6:00
